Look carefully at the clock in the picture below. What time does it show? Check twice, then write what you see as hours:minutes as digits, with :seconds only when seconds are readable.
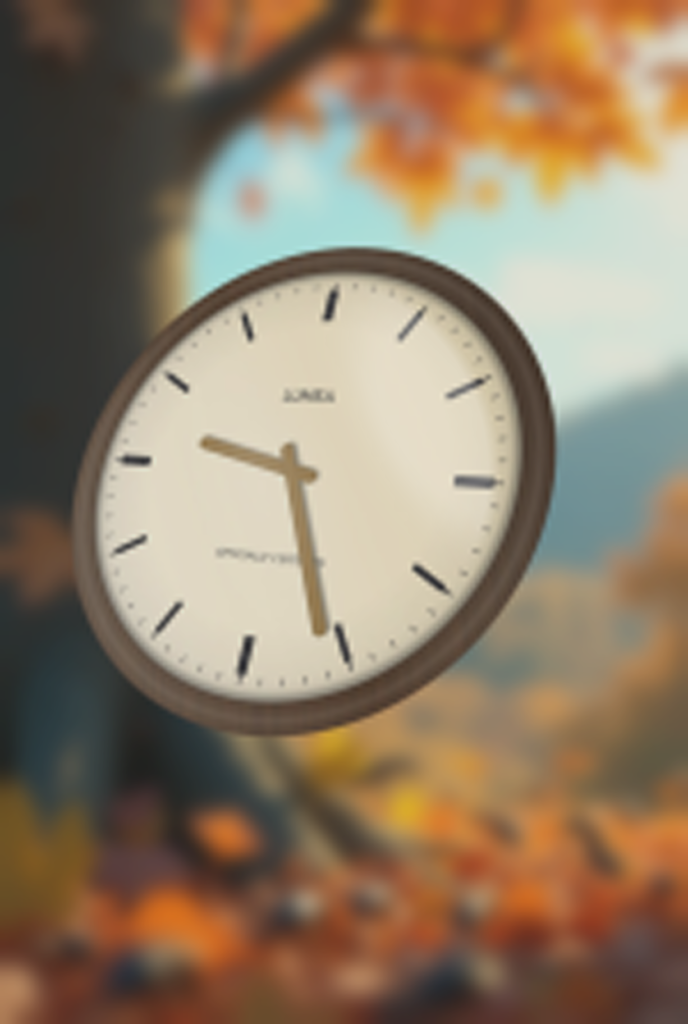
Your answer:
9:26
